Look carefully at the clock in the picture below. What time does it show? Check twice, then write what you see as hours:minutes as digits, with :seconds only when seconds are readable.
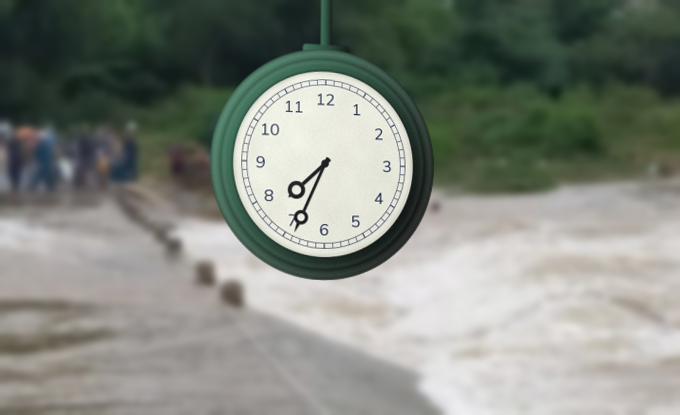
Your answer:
7:34
